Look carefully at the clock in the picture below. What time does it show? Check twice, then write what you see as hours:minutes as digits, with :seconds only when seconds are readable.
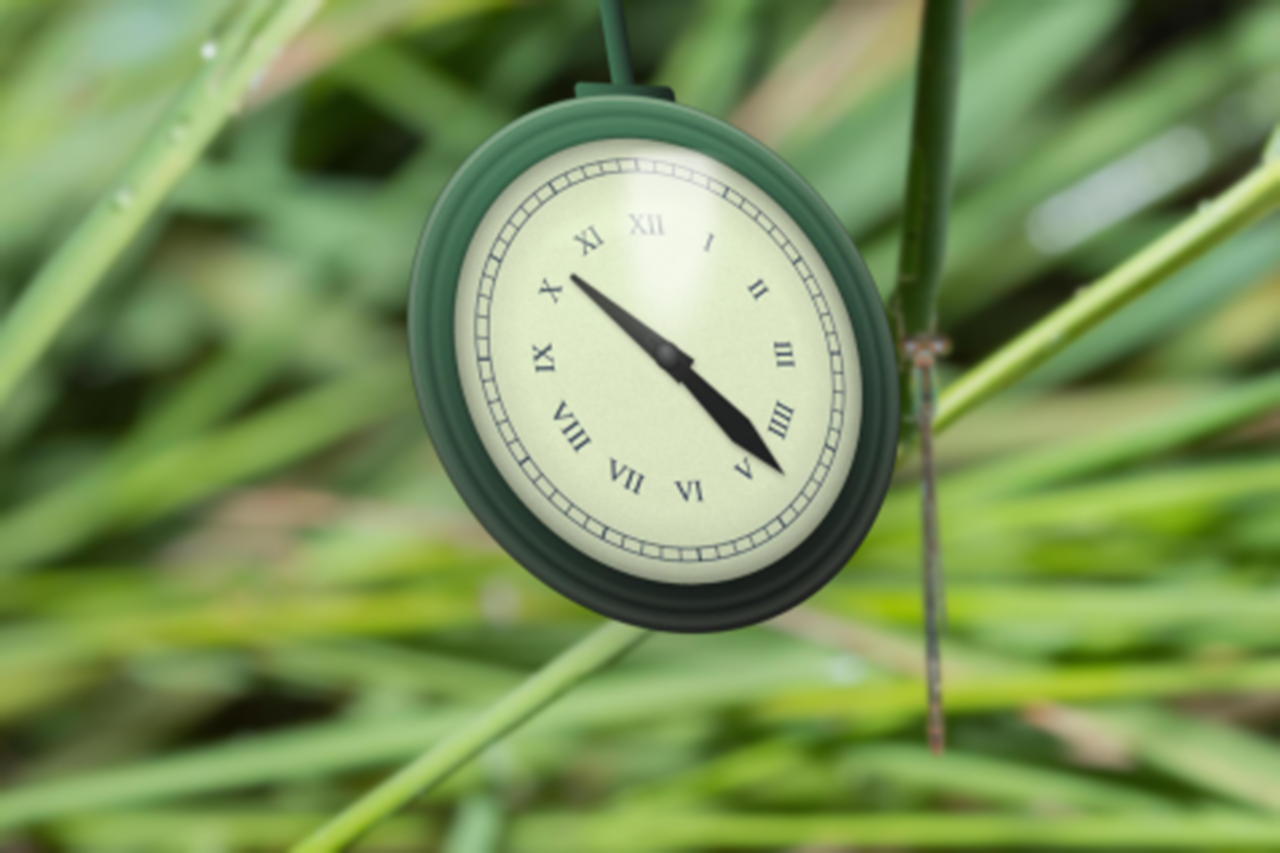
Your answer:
10:23
